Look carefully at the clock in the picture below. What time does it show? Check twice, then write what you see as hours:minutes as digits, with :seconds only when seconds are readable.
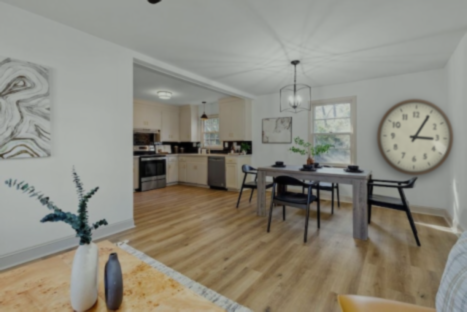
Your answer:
3:05
